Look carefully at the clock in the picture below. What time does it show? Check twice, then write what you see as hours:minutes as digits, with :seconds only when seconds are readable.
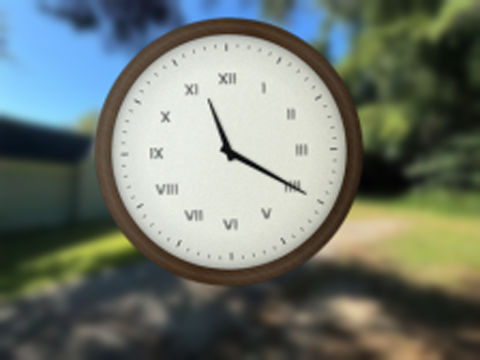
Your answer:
11:20
